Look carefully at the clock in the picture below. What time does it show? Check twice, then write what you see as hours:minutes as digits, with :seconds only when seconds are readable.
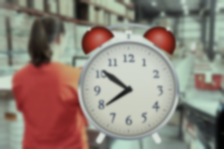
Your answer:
7:51
